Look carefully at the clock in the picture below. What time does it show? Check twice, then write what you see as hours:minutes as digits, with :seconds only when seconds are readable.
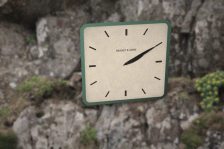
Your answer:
2:10
